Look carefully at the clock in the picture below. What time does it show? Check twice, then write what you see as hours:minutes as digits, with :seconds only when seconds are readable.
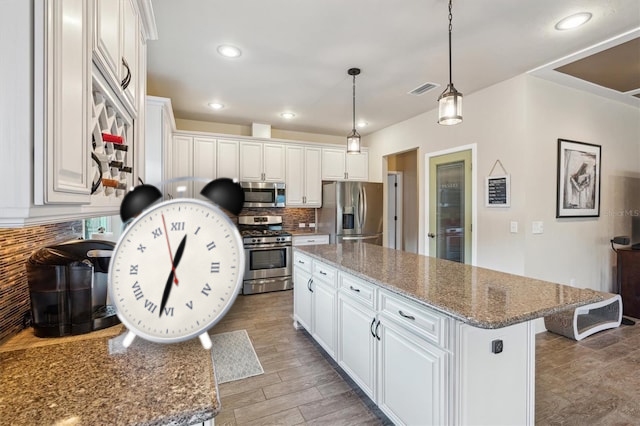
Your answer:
12:31:57
